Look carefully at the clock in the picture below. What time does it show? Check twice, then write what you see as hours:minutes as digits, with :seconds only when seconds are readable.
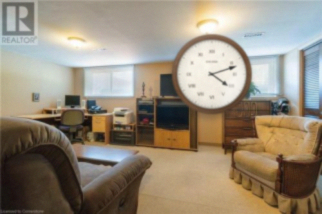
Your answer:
4:12
